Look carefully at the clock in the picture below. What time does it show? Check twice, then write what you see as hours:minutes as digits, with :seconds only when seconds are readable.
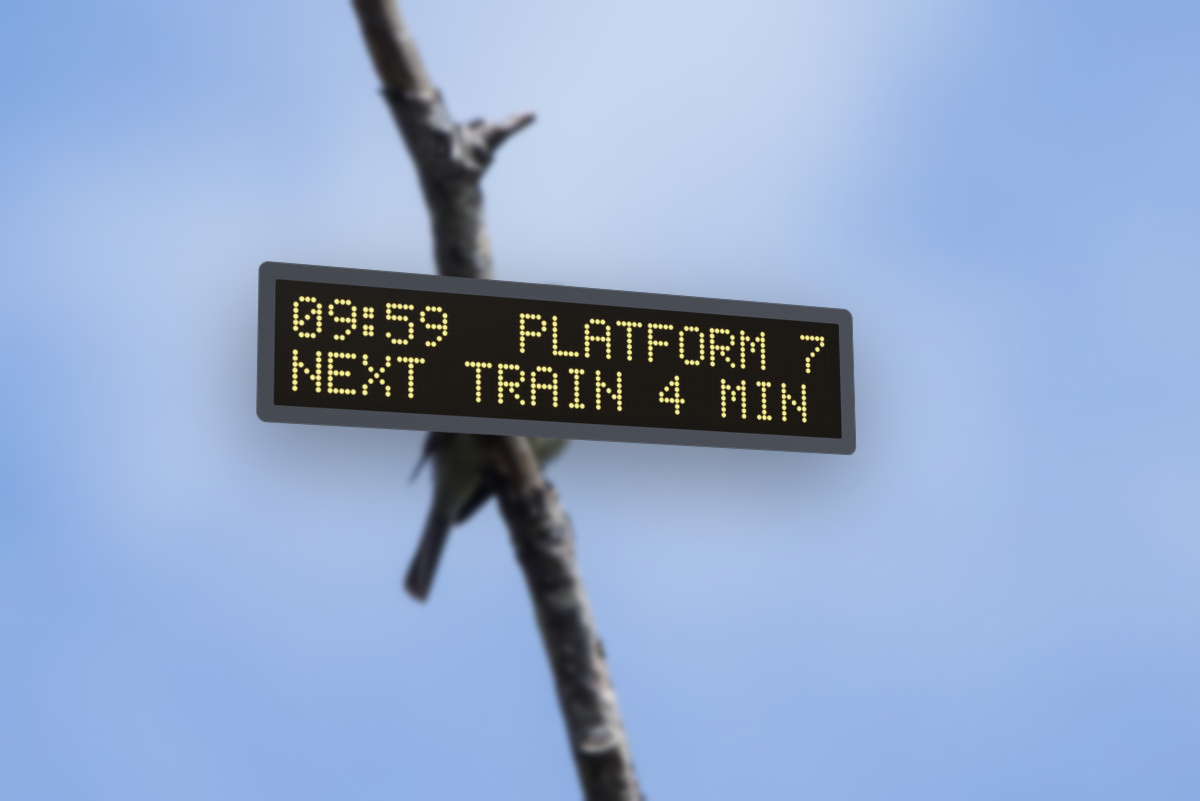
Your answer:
9:59
